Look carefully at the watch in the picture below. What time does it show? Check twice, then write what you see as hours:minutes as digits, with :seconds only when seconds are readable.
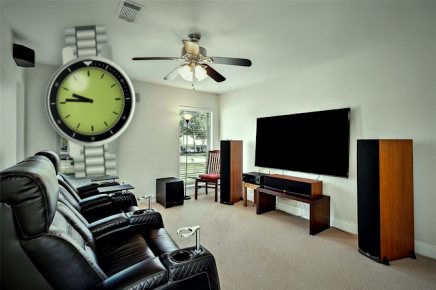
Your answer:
9:46
